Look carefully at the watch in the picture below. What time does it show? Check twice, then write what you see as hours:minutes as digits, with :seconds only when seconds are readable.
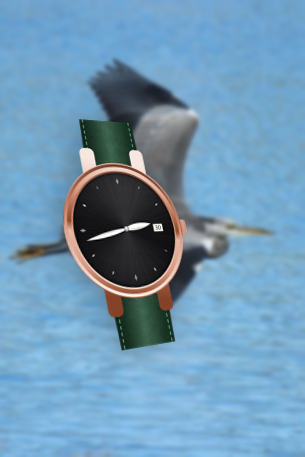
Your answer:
2:43
